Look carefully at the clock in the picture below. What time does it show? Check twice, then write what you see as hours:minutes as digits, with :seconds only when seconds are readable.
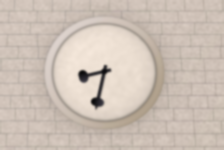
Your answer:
8:32
